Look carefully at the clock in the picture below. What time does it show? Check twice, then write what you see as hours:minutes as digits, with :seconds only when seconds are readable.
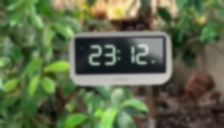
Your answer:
23:12
